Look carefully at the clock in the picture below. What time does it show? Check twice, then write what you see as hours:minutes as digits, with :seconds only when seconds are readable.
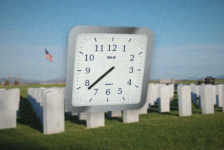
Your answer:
7:38
